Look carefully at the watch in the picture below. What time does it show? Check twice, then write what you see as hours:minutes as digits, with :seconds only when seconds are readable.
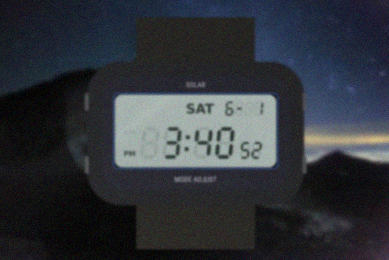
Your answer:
3:40:52
